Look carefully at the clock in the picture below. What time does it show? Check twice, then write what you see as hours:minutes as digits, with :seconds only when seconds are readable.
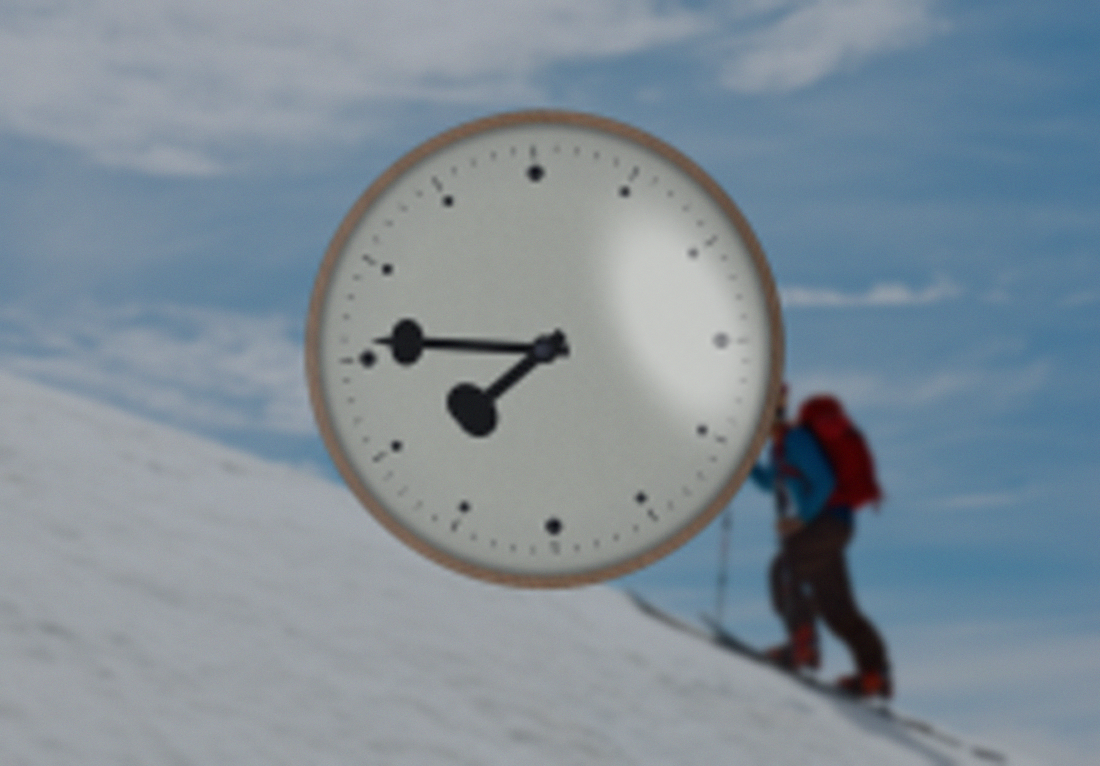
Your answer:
7:46
